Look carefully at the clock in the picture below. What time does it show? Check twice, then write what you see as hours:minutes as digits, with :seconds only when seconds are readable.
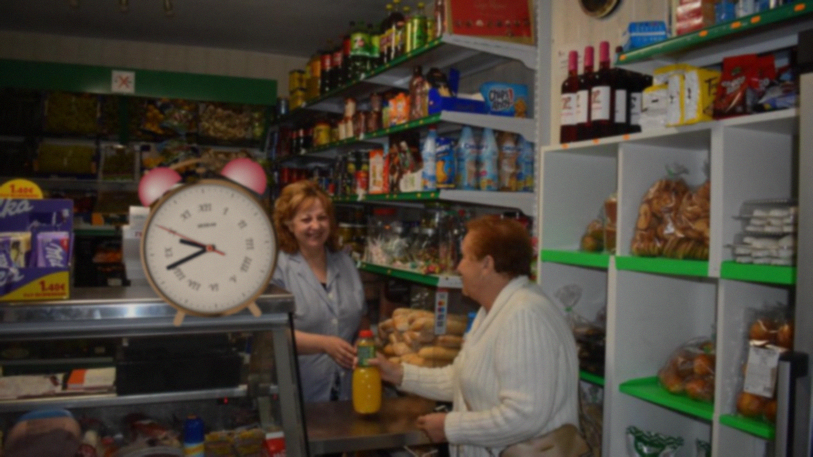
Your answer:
9:41:50
